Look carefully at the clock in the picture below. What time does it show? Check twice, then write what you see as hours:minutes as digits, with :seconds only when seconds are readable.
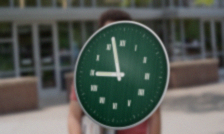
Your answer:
8:57
